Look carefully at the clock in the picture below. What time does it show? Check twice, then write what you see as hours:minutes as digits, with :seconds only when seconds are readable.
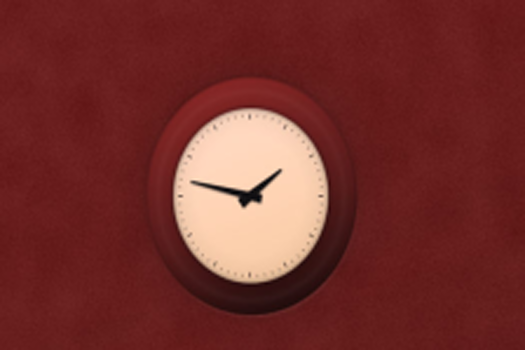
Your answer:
1:47
